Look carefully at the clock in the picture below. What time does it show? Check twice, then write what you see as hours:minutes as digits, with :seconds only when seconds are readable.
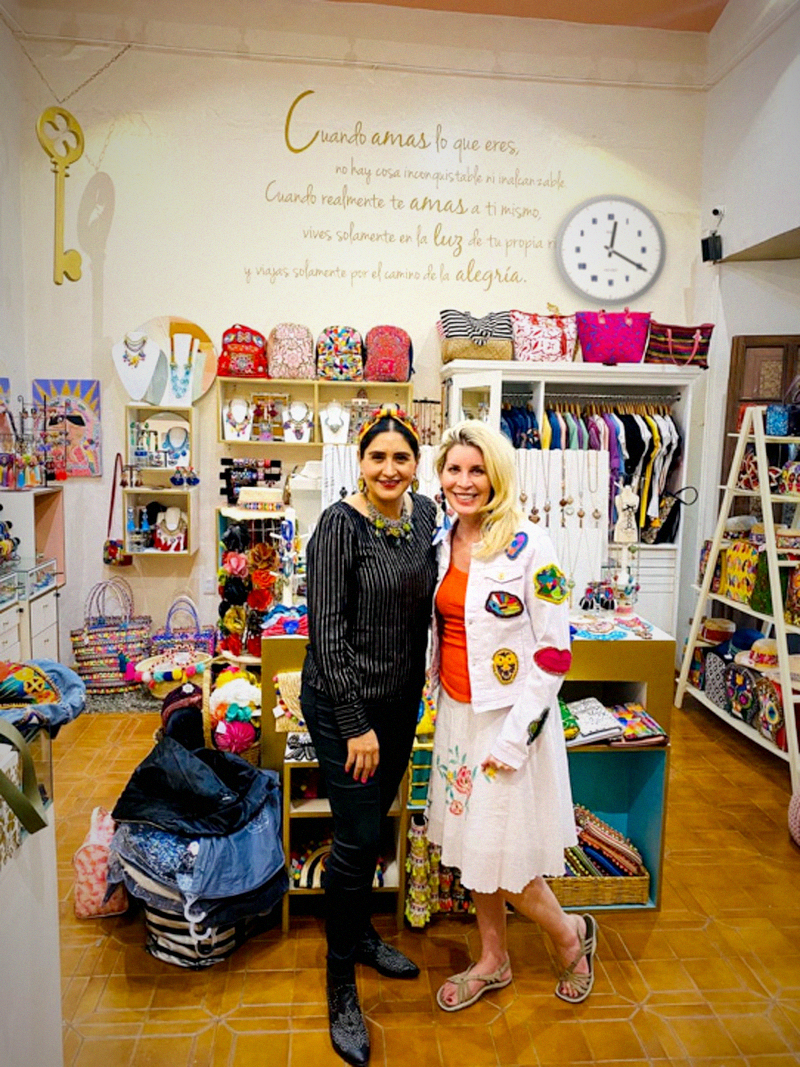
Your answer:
12:20
